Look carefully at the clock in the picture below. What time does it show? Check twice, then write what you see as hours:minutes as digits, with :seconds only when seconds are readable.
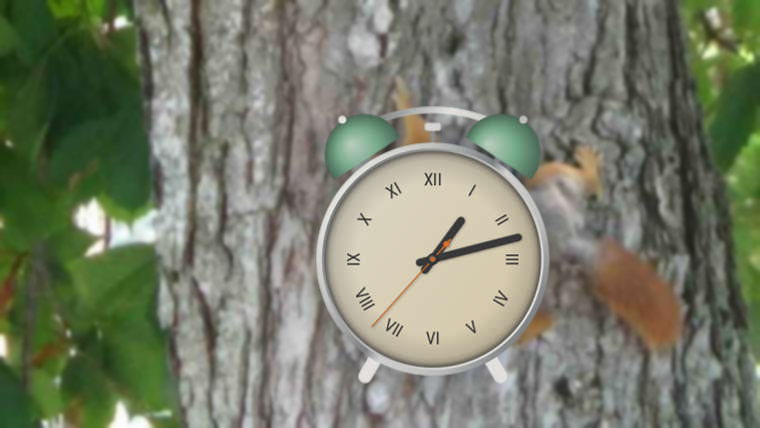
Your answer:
1:12:37
